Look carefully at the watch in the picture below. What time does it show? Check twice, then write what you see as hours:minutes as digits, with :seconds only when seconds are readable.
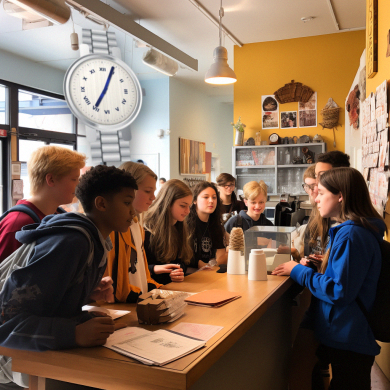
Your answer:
7:04
